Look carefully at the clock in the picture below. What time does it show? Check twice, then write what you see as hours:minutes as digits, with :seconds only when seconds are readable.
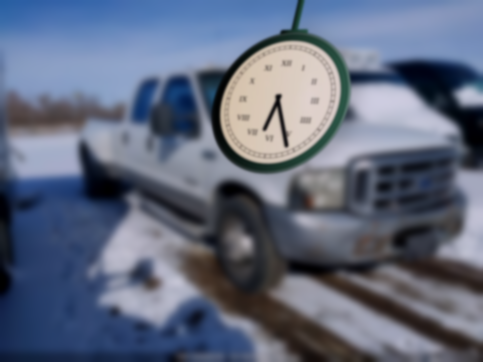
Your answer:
6:26
